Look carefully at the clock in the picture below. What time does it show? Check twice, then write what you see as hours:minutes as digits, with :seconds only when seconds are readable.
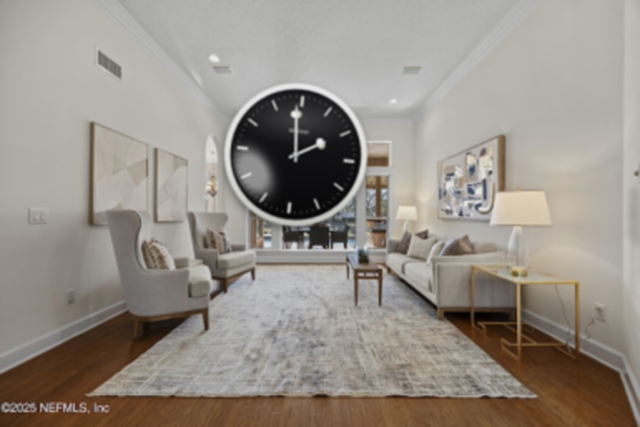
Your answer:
1:59
